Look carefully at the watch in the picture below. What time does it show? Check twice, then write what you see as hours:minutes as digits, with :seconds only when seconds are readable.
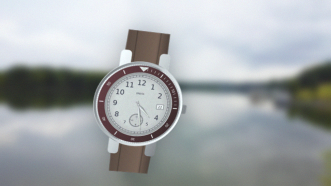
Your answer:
4:28
